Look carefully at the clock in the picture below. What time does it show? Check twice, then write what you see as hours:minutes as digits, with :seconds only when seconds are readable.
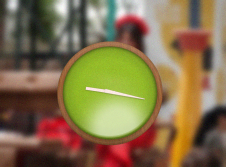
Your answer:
9:17
